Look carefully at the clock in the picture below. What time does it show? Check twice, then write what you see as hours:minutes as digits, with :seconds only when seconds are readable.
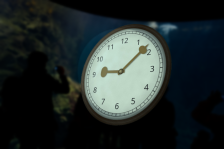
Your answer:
9:08
